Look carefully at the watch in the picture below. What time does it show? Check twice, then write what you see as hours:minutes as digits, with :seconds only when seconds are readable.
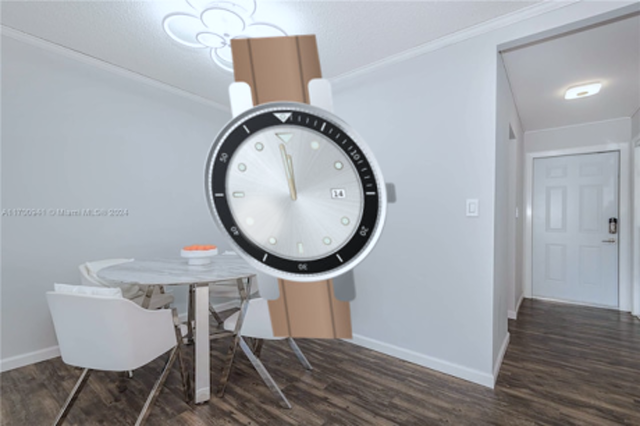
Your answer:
11:59
